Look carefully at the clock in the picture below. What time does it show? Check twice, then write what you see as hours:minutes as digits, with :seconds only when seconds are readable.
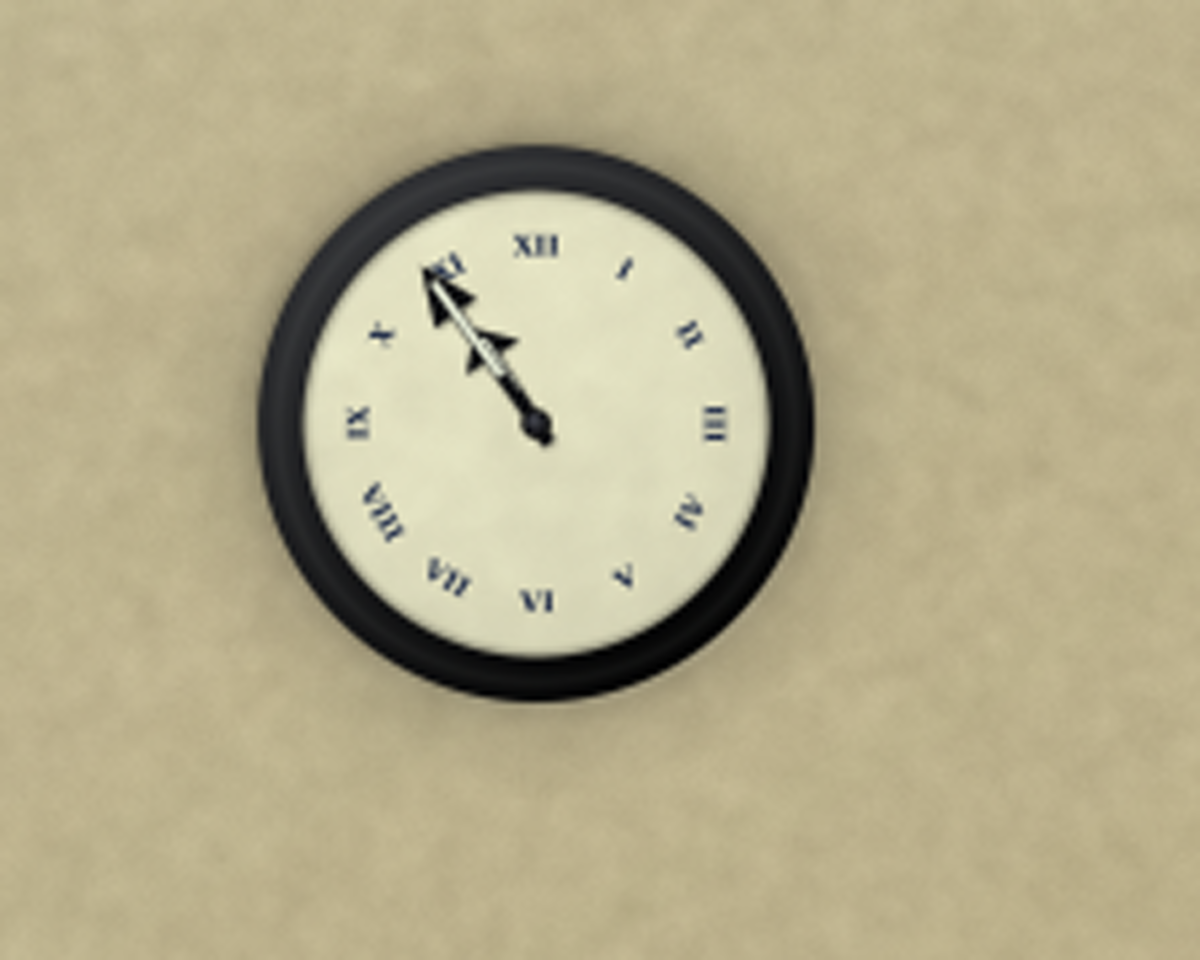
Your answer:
10:54
